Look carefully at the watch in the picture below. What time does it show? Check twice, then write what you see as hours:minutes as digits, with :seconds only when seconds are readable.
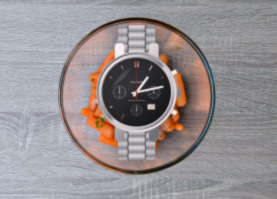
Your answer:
1:13
